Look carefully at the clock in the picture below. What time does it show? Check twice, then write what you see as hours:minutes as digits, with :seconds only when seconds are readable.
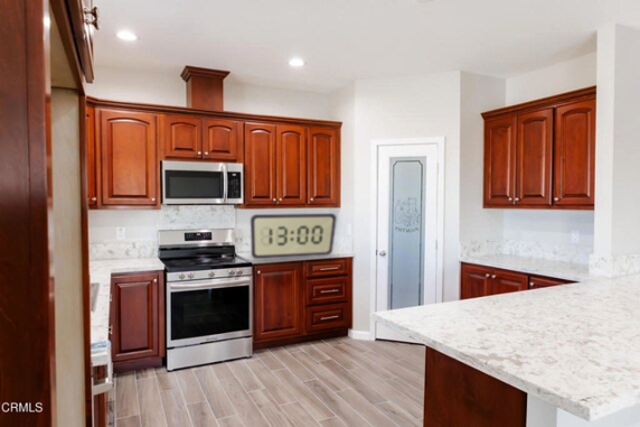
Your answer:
13:00
